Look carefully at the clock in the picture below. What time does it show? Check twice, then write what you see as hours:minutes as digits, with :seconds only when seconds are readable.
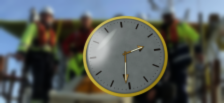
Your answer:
2:31
